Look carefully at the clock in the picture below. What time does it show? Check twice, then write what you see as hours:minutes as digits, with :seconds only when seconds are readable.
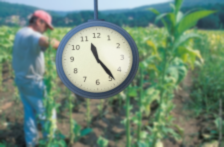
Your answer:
11:24
